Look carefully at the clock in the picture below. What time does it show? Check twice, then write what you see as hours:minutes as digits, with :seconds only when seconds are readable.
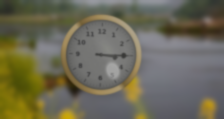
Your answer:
3:15
